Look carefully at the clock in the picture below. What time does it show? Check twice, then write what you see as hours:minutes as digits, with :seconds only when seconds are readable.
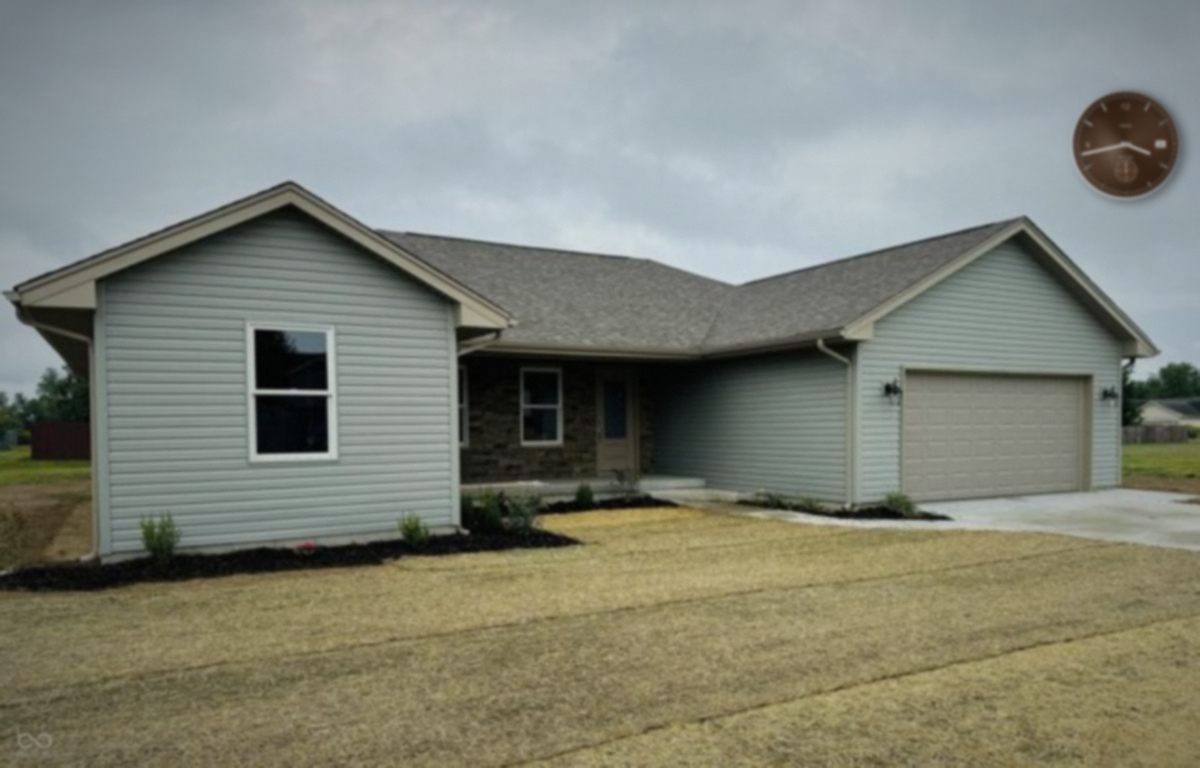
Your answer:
3:43
